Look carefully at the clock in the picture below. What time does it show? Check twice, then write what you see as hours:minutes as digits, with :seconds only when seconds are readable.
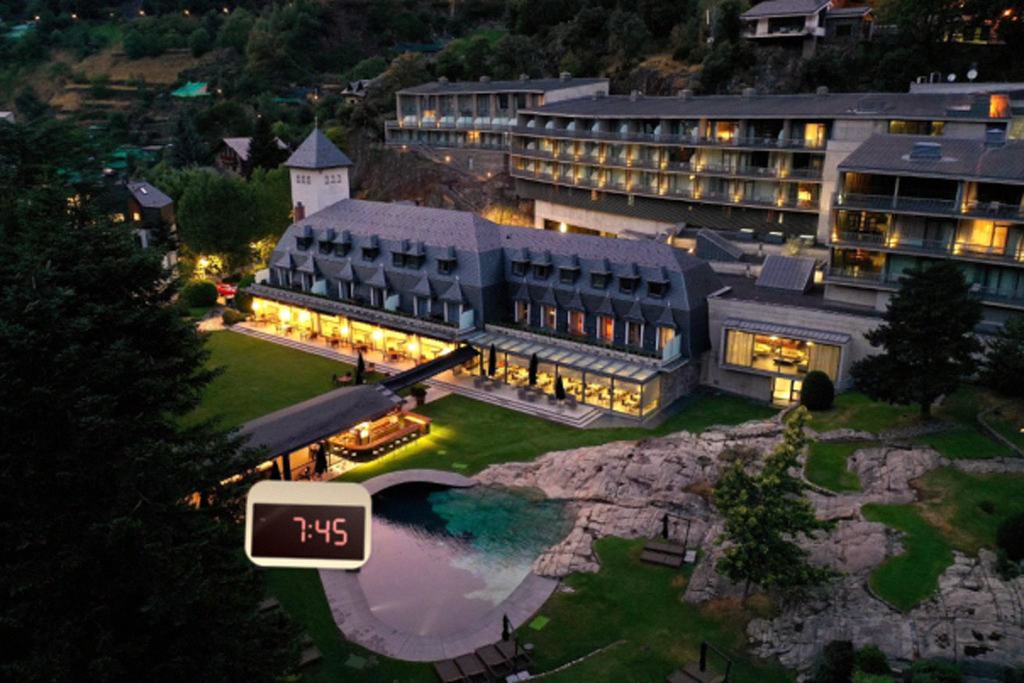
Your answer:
7:45
